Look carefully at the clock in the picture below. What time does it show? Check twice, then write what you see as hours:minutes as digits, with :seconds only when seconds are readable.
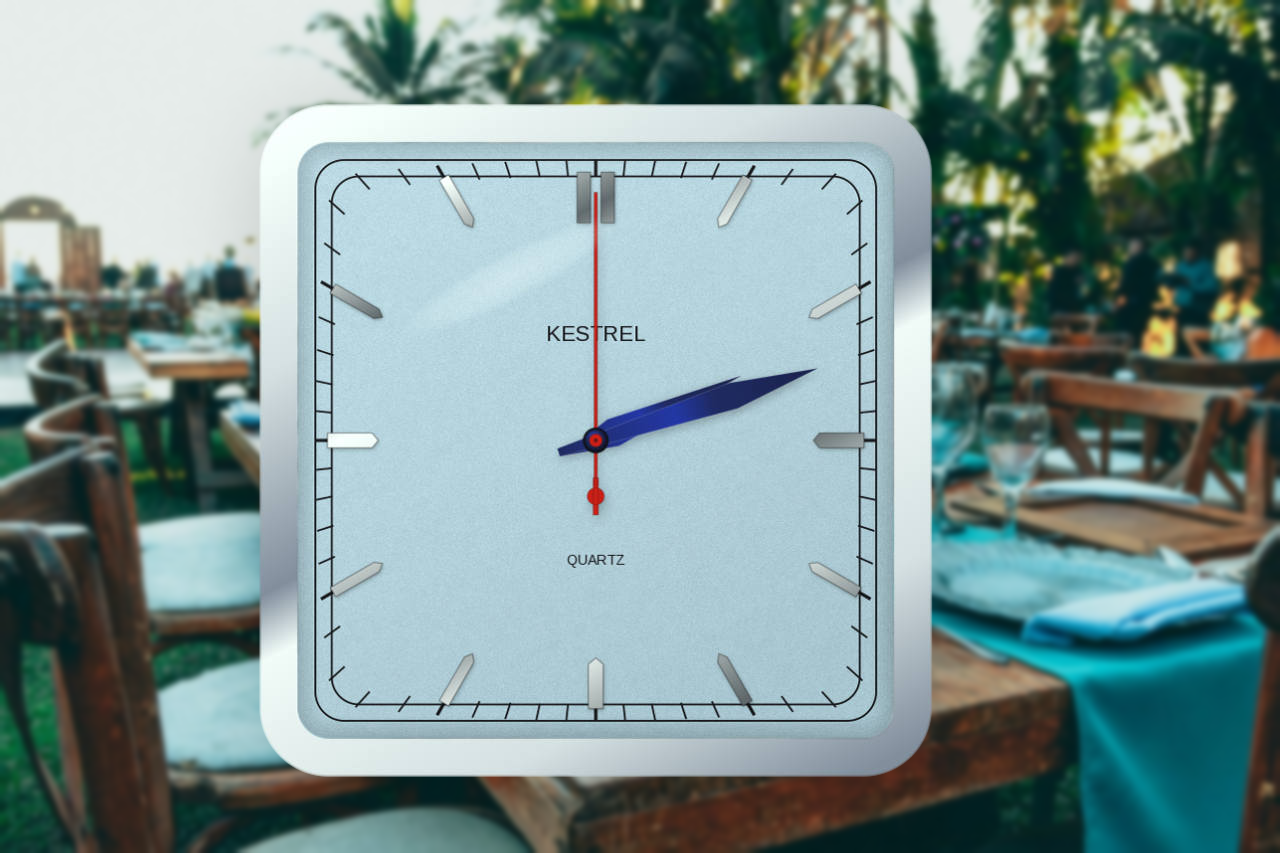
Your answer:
2:12:00
